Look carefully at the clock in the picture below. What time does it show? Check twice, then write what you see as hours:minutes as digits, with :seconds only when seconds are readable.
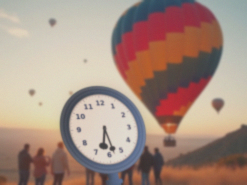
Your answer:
6:28
